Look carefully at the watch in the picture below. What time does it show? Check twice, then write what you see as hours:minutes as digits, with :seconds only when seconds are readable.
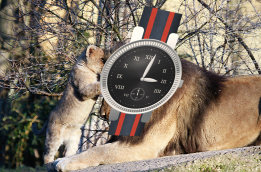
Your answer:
3:02
